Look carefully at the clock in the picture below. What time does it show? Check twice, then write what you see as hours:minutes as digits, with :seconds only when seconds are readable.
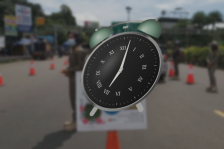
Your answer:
7:02
